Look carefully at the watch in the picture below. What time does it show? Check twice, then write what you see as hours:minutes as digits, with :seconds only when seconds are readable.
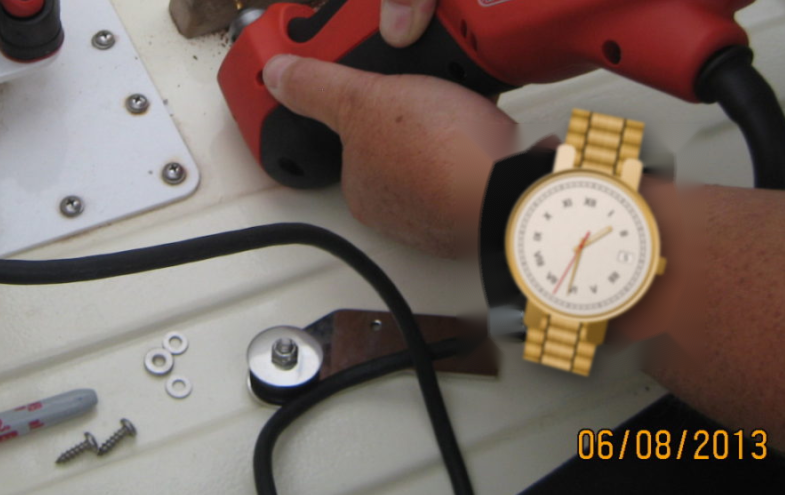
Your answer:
1:30:33
